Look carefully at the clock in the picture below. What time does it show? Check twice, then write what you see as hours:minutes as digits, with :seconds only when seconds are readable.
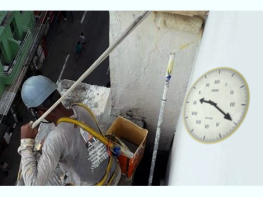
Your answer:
9:20
